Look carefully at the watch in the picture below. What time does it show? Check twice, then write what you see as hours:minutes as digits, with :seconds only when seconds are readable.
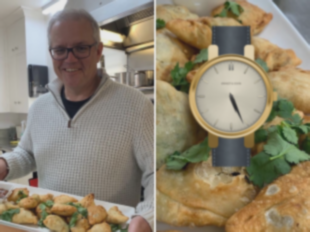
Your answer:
5:26
